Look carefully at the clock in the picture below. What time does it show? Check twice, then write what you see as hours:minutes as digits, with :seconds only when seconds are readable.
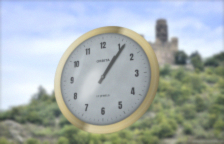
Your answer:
1:06
